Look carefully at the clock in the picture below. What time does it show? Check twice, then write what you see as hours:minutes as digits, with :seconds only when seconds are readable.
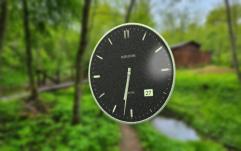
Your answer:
6:32
